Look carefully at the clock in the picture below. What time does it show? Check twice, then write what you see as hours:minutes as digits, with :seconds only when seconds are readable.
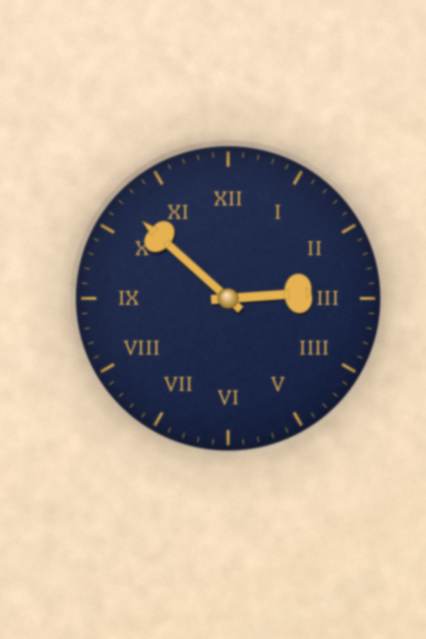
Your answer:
2:52
